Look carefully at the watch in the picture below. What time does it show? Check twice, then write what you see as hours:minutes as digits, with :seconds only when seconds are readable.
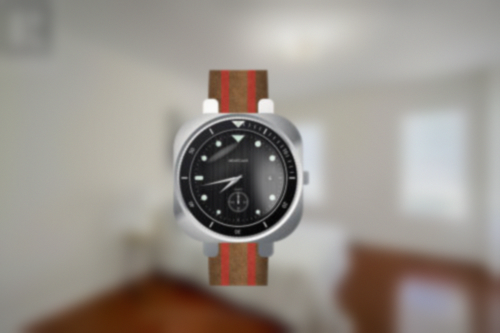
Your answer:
7:43
